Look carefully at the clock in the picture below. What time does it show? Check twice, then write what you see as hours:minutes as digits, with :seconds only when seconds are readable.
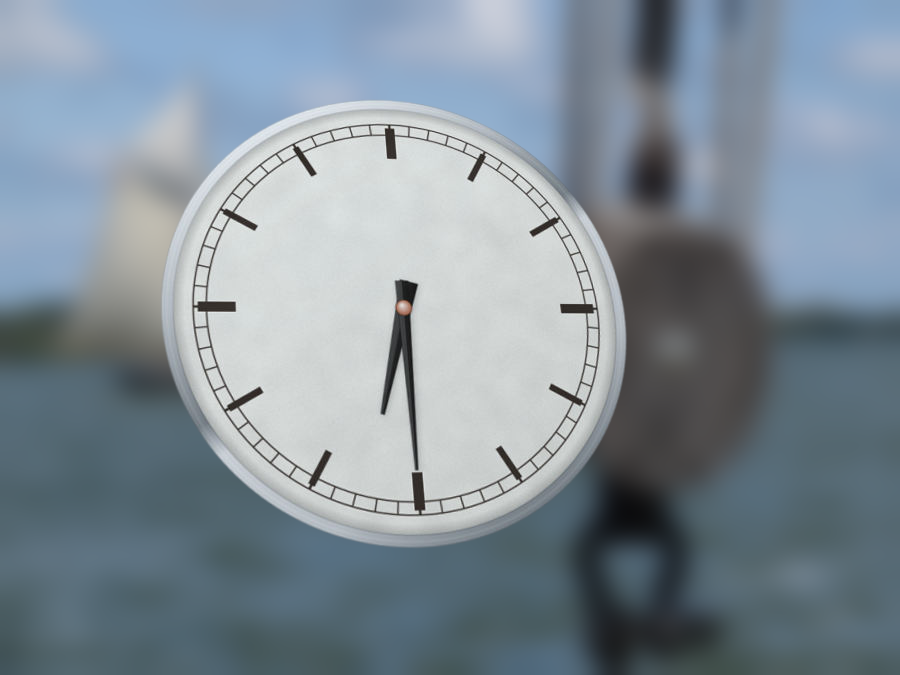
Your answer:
6:30
